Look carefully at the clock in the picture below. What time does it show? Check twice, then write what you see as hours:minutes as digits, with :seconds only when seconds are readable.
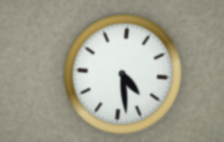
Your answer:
4:28
